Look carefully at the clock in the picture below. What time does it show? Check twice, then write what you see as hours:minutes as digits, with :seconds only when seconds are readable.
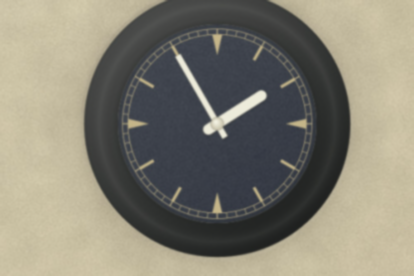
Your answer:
1:55
